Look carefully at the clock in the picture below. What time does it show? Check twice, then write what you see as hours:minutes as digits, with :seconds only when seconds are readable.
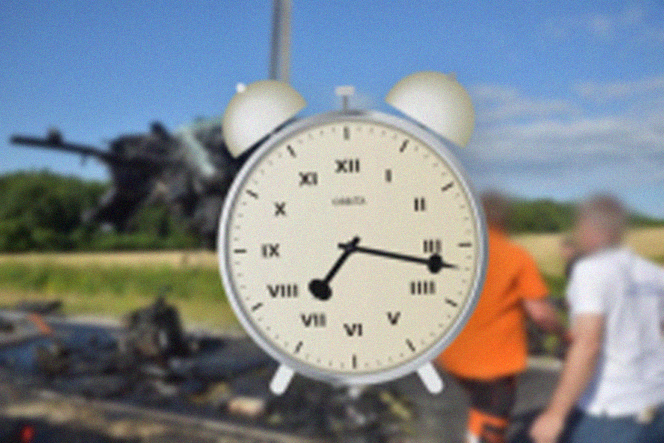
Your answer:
7:17
